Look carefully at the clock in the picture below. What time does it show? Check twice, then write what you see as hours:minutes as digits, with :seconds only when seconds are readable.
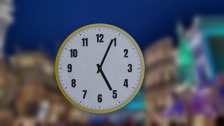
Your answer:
5:04
